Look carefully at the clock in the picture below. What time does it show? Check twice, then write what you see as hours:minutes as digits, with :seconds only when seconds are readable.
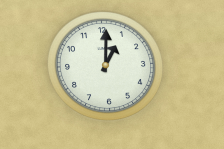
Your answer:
1:01
